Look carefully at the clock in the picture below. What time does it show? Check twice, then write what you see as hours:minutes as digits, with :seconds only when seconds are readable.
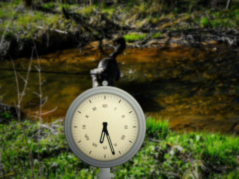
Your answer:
6:27
